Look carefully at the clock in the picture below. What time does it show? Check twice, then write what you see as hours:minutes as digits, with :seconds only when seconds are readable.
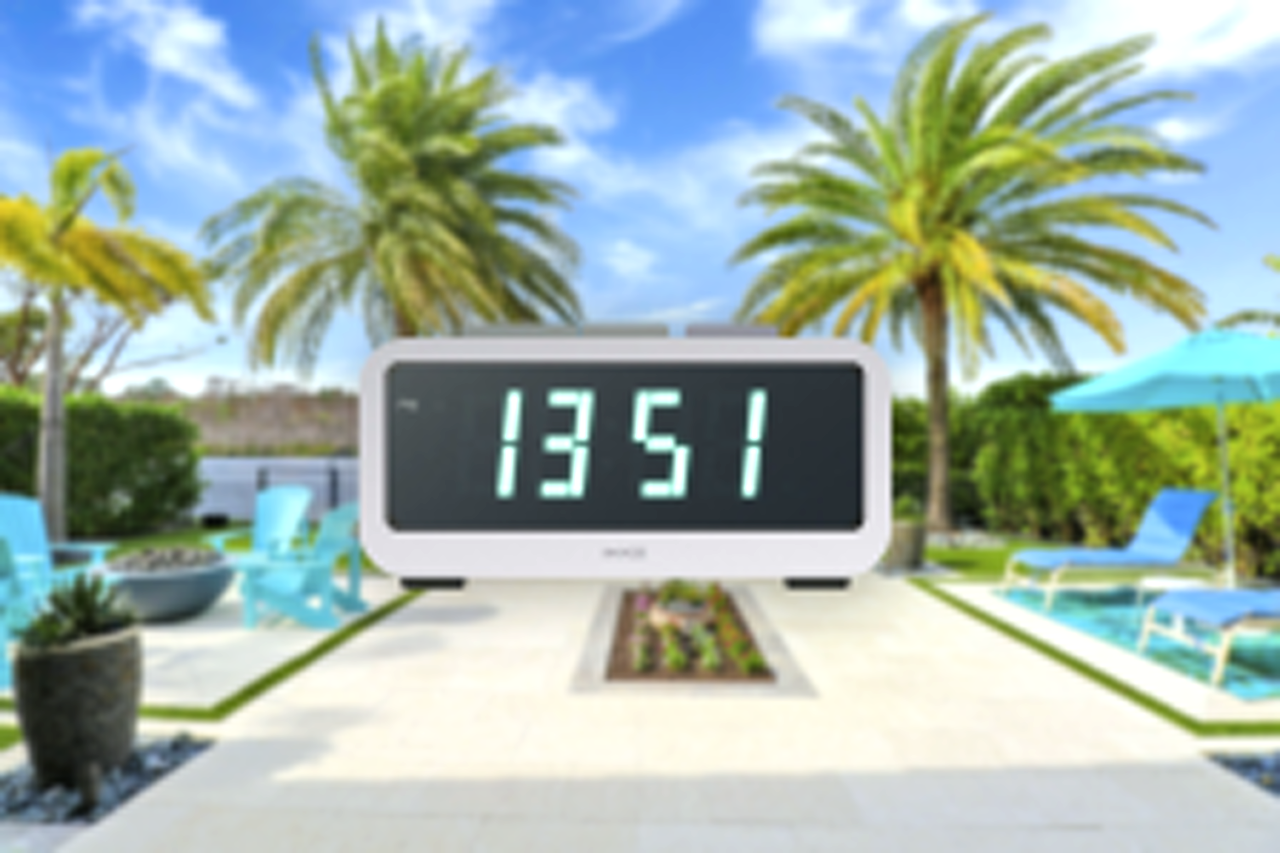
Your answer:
13:51
